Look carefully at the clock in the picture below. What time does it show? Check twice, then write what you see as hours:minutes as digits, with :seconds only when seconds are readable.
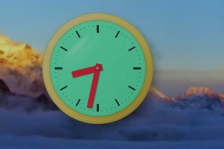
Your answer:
8:32
